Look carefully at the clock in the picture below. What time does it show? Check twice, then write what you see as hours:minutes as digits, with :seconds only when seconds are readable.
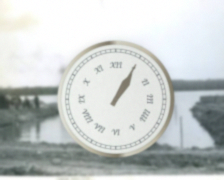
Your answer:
1:05
